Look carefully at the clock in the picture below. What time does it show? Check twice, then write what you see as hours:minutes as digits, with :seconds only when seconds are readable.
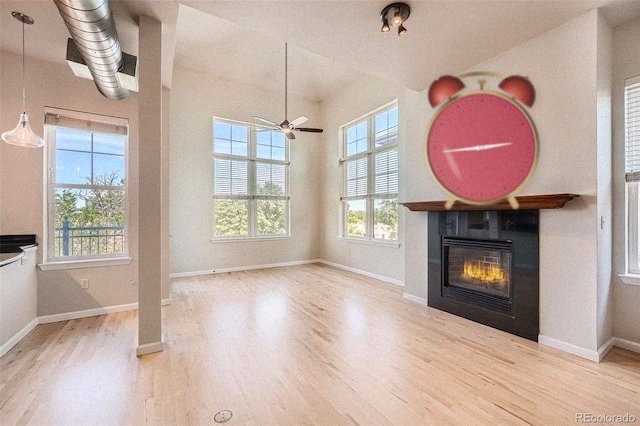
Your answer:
2:44
